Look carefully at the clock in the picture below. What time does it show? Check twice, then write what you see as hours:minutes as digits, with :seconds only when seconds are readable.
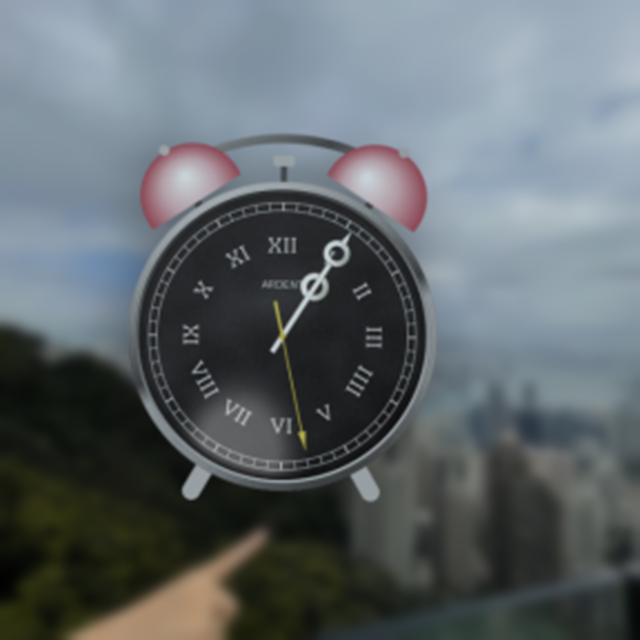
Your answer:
1:05:28
